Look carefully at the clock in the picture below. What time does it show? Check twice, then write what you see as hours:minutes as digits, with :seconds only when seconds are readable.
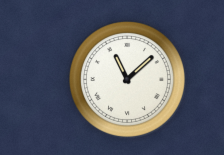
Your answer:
11:08
